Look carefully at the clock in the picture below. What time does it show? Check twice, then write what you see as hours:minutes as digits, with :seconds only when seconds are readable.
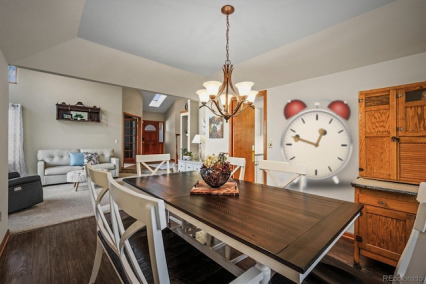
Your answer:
12:48
